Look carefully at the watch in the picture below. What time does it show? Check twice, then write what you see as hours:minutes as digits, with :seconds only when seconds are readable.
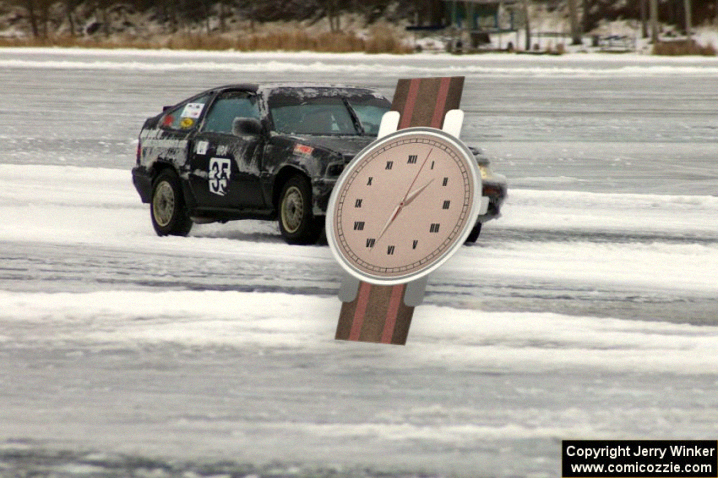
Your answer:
1:34:03
